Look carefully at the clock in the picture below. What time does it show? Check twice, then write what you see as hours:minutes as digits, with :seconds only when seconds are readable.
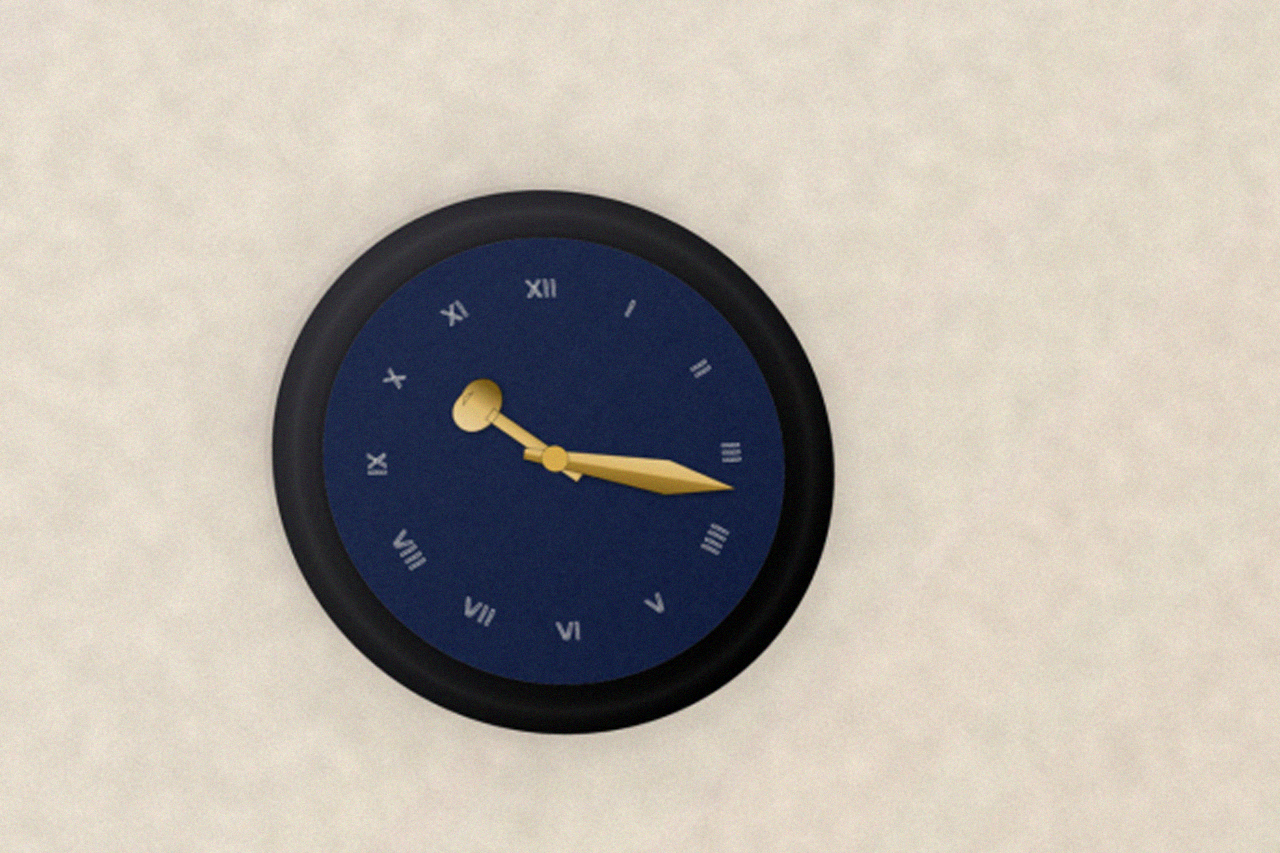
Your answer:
10:17
